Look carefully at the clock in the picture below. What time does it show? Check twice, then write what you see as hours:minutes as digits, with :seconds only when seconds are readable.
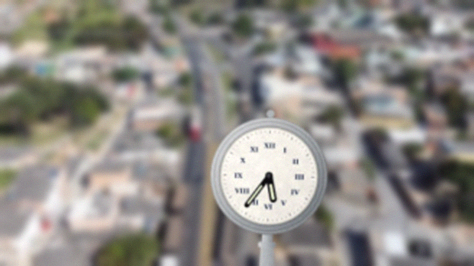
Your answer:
5:36
